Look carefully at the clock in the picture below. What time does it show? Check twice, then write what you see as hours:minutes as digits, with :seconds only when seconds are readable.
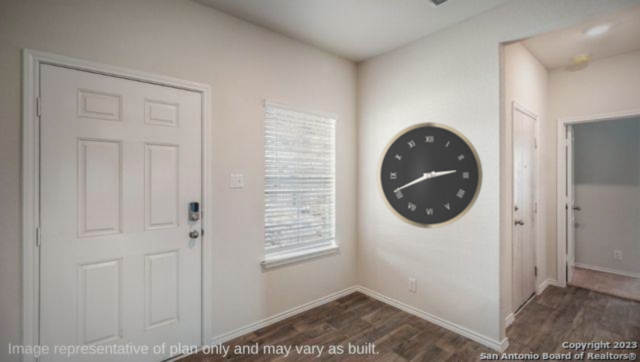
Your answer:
2:41
